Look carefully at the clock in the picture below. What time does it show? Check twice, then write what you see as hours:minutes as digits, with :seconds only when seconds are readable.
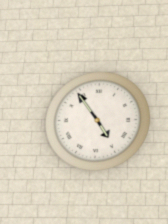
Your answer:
4:54
